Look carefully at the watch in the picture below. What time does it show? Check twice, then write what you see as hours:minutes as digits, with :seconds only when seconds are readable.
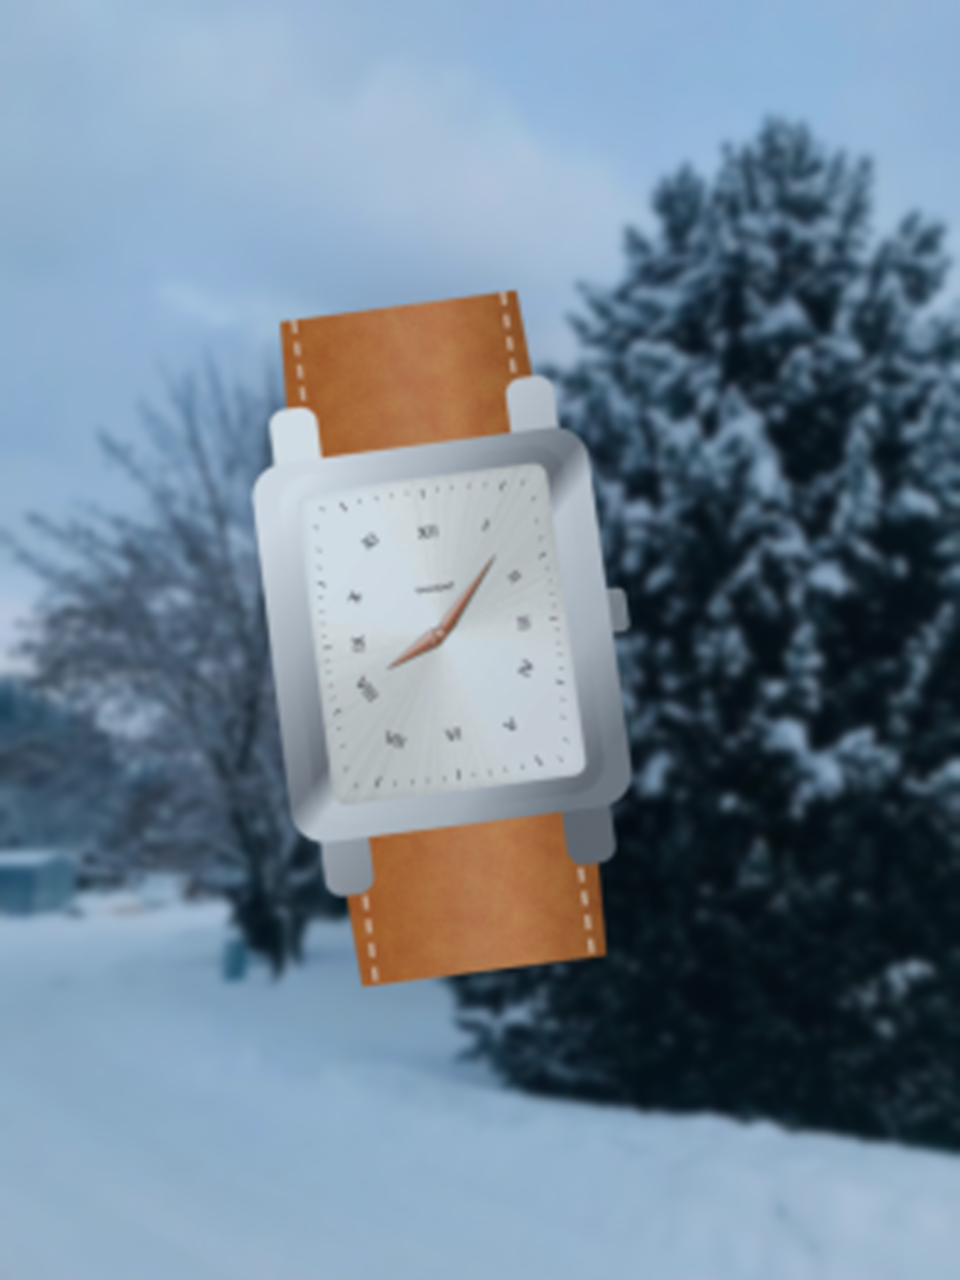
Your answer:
8:07
